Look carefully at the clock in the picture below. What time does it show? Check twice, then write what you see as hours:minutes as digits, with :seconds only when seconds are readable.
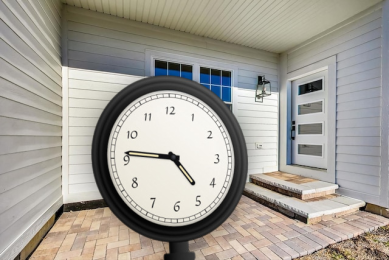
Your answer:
4:46
